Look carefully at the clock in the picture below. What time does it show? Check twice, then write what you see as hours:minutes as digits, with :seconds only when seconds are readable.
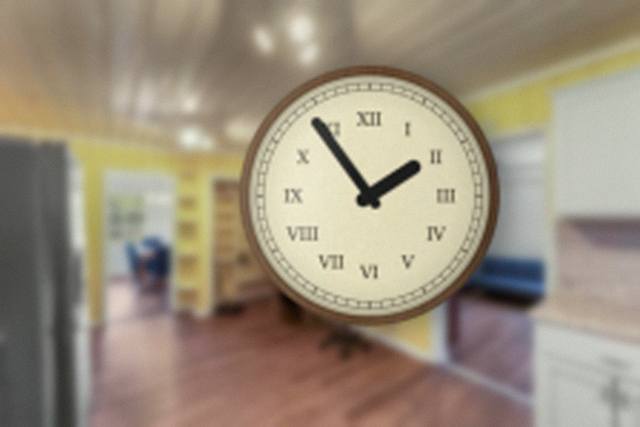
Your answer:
1:54
